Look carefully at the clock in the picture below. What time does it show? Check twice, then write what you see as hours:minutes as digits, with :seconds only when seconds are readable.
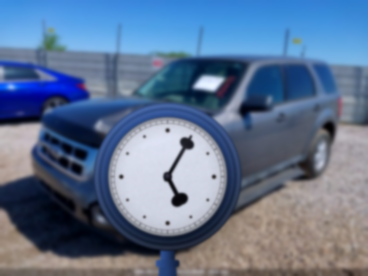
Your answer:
5:05
